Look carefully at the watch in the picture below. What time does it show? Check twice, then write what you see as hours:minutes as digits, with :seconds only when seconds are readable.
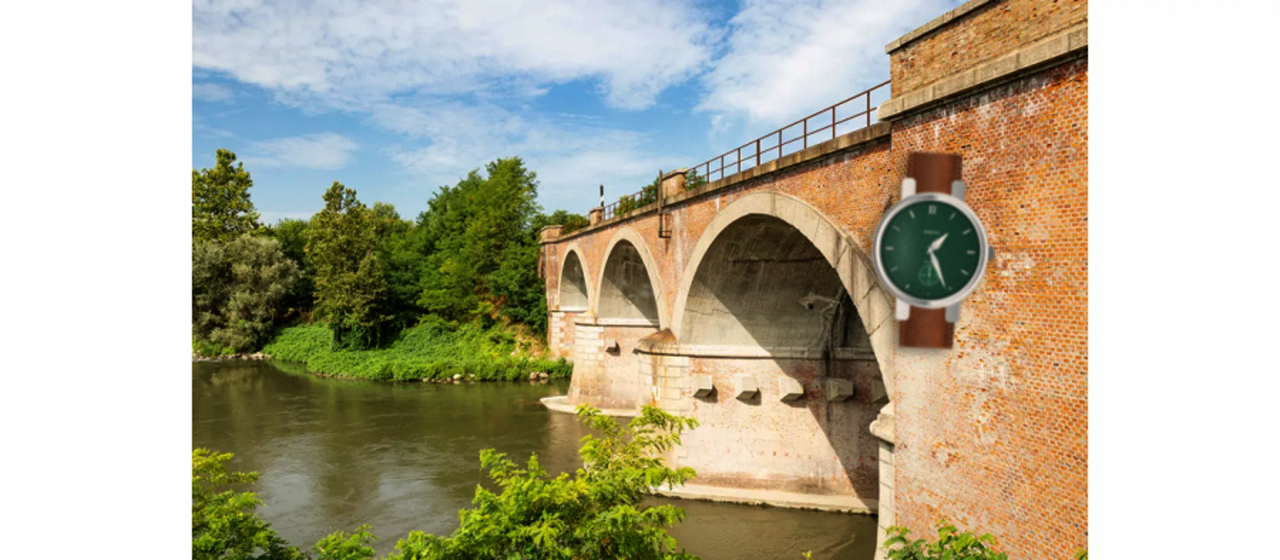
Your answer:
1:26
